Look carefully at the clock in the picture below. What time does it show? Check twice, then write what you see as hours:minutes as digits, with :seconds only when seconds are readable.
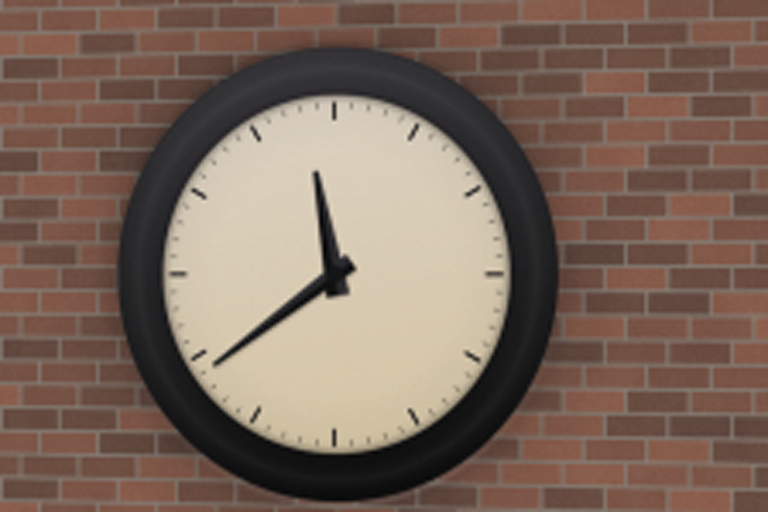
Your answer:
11:39
